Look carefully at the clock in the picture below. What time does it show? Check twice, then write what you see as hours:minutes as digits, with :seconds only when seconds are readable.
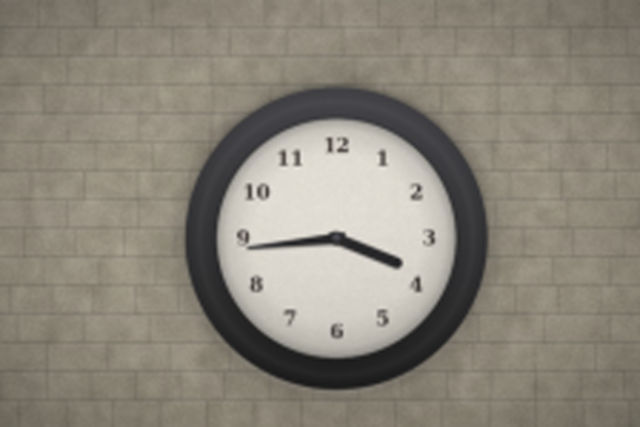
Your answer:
3:44
